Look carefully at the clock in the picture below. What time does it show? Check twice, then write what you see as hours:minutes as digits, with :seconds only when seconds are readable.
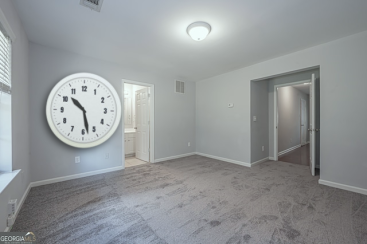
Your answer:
10:28
